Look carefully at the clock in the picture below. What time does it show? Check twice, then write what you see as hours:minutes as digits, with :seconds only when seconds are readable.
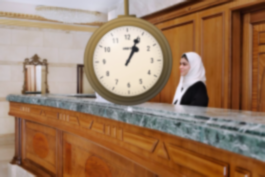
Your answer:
1:04
